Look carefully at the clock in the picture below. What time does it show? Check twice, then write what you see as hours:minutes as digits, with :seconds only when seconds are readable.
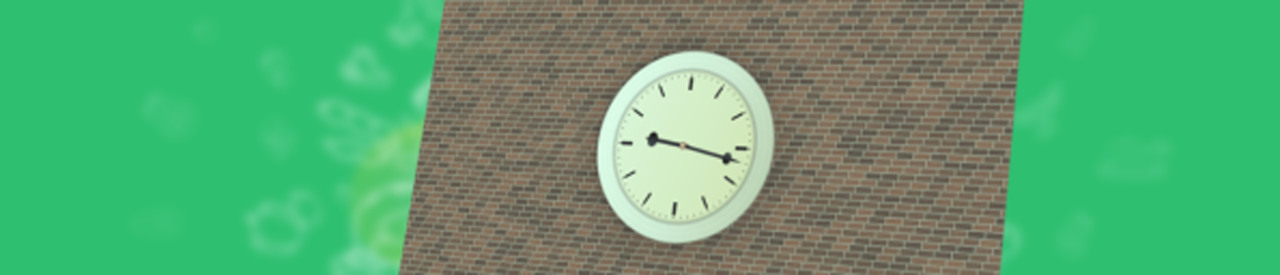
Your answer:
9:17
